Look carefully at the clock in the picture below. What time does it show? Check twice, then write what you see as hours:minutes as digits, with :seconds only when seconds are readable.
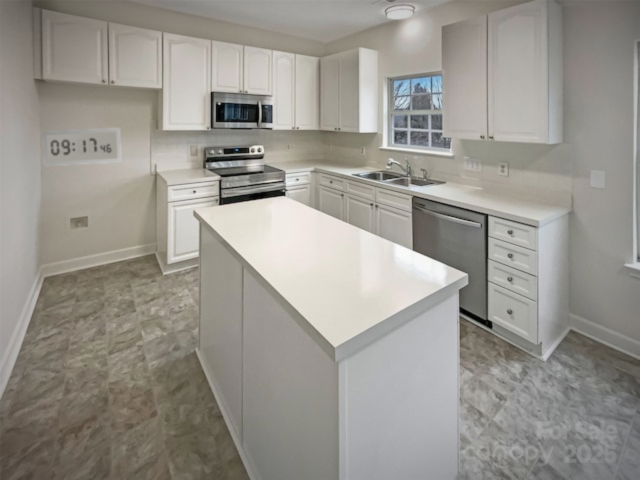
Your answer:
9:17
